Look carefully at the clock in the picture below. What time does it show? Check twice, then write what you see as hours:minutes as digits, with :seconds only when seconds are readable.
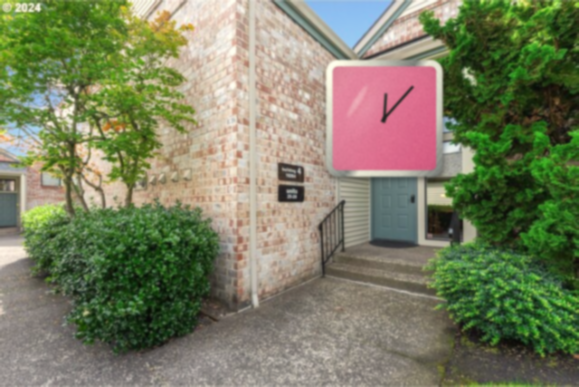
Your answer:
12:07
